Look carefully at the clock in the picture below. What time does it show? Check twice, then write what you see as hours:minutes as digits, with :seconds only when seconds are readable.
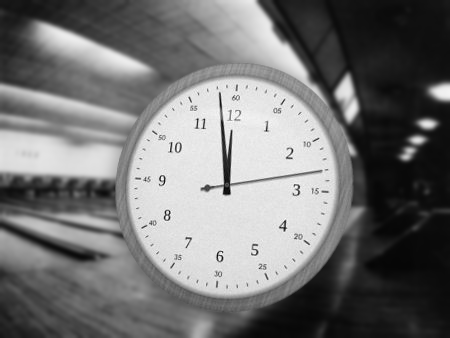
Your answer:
11:58:13
